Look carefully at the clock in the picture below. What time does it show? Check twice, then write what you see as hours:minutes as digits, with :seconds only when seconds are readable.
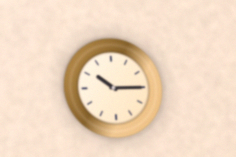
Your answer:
10:15
